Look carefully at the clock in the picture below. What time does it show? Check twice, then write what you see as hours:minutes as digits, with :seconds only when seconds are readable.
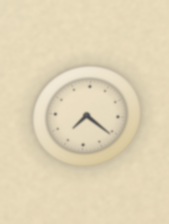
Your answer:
7:21
